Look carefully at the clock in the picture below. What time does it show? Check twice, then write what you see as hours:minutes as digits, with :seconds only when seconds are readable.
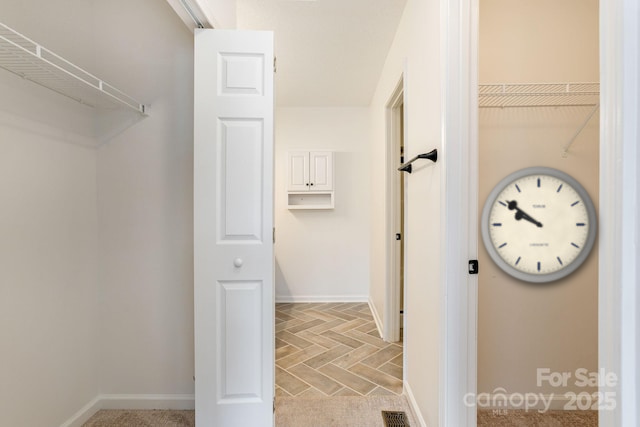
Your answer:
9:51
